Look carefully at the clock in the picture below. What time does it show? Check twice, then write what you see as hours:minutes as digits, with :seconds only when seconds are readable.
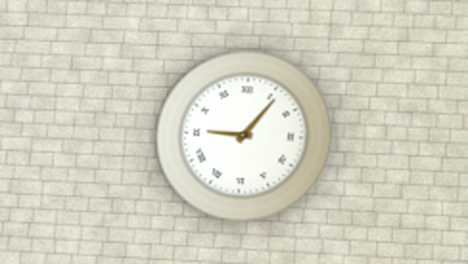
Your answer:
9:06
